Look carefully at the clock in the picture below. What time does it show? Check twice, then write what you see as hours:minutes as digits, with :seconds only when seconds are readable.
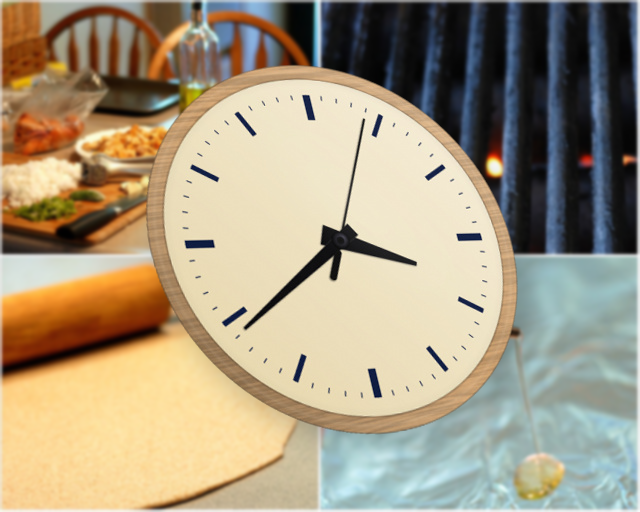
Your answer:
3:39:04
